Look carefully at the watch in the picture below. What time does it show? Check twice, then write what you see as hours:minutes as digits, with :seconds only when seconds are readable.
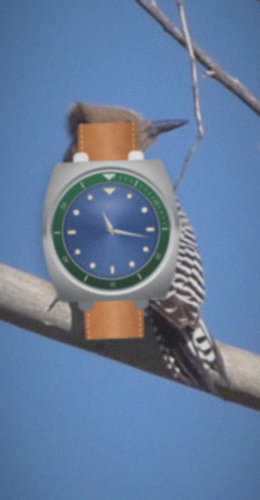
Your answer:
11:17
